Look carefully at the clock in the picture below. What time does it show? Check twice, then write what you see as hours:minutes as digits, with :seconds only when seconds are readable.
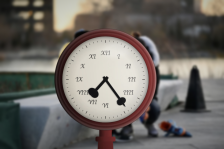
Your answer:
7:24
